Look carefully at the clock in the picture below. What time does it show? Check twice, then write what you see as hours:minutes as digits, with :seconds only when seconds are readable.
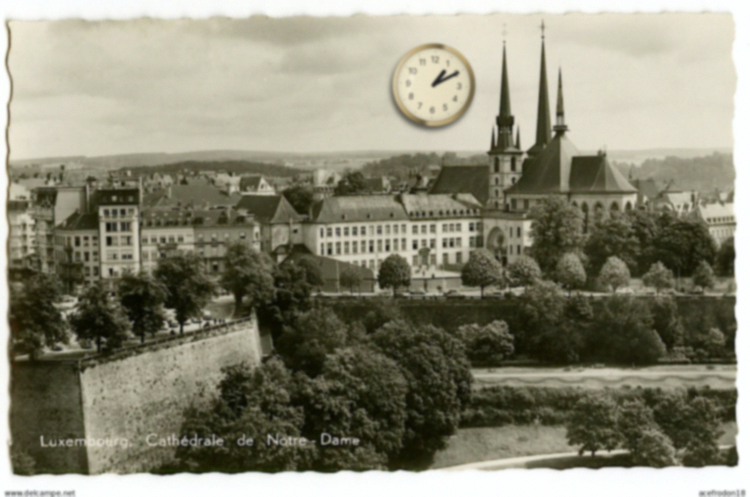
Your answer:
1:10
